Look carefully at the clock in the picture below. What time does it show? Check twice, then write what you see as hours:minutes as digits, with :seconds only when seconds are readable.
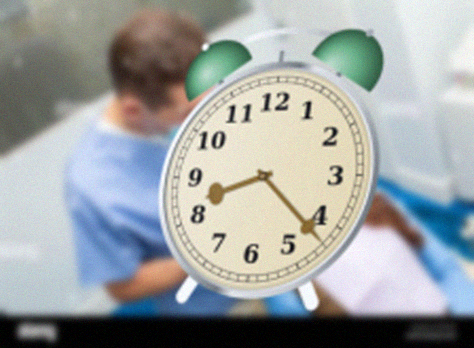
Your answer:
8:22
